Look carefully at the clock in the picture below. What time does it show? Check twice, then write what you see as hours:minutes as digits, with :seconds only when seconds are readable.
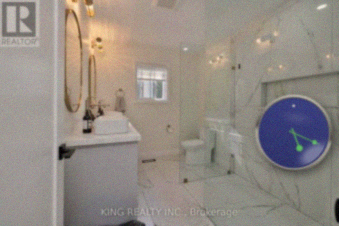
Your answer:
5:19
